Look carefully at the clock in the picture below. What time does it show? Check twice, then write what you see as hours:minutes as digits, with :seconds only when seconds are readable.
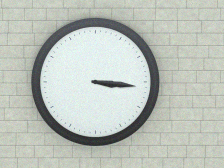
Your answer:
3:16
